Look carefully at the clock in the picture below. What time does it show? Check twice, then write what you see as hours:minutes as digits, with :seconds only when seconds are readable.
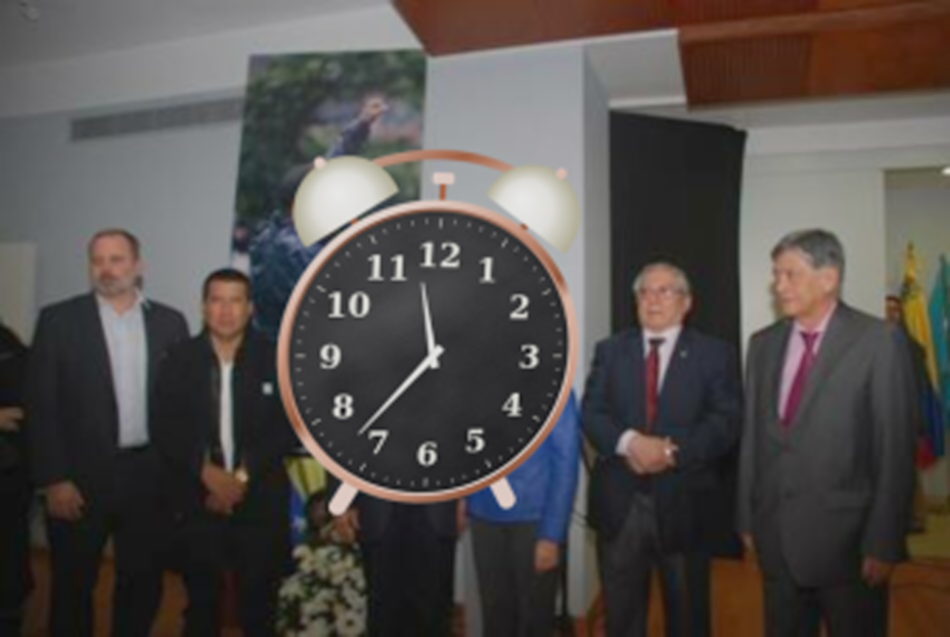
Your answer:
11:37
